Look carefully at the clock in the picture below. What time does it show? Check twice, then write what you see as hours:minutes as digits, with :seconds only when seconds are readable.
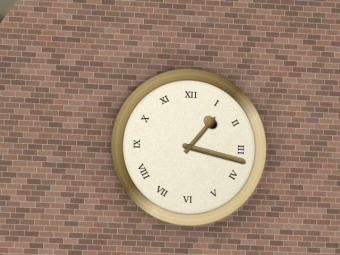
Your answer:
1:17
